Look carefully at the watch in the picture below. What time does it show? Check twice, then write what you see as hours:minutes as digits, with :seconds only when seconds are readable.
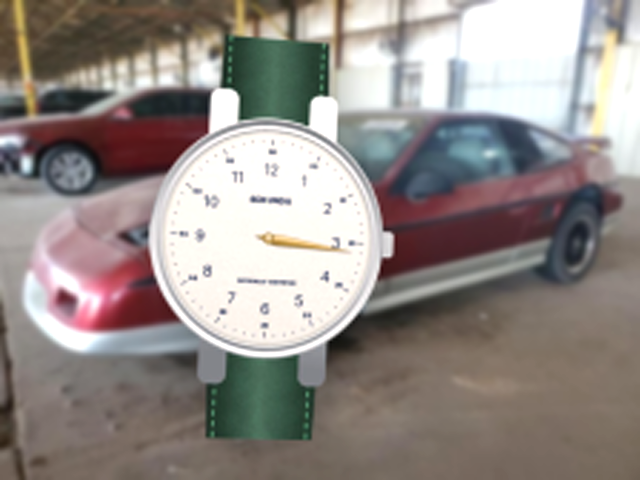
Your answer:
3:16
